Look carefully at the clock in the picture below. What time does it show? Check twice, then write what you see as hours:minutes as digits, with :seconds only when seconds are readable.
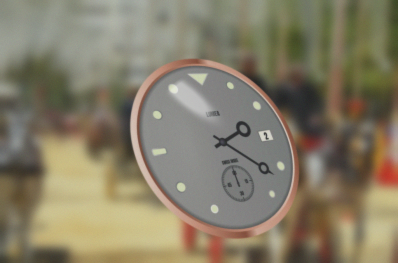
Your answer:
2:22
